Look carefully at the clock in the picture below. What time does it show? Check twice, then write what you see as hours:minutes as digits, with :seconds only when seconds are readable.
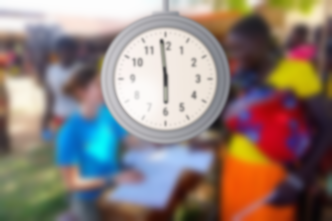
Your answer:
5:59
